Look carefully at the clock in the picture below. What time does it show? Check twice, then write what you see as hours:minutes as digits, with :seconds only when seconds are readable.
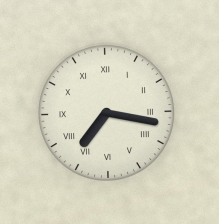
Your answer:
7:17
